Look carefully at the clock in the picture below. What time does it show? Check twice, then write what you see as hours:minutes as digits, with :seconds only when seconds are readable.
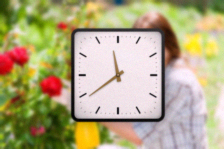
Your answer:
11:39
